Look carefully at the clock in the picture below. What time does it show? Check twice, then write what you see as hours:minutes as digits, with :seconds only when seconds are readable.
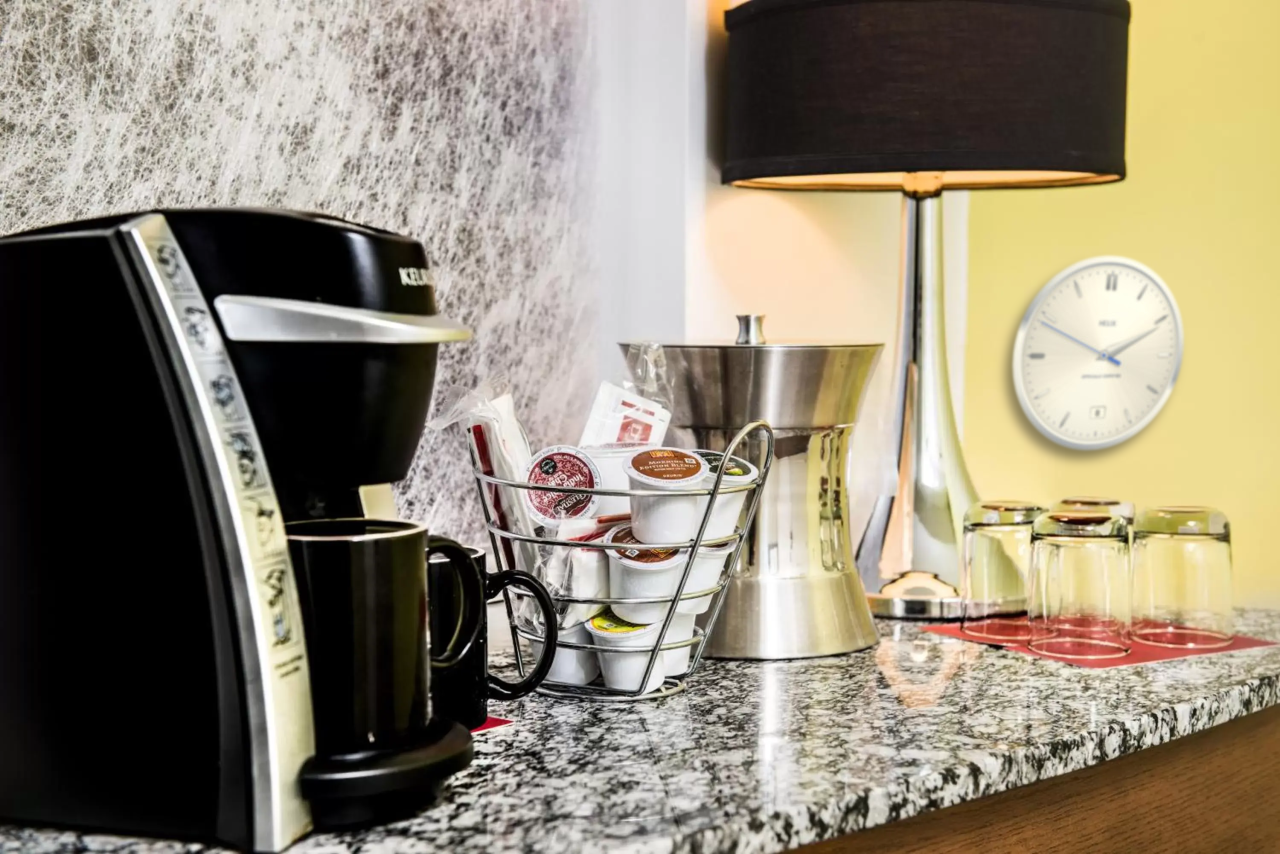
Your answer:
2:10:49
